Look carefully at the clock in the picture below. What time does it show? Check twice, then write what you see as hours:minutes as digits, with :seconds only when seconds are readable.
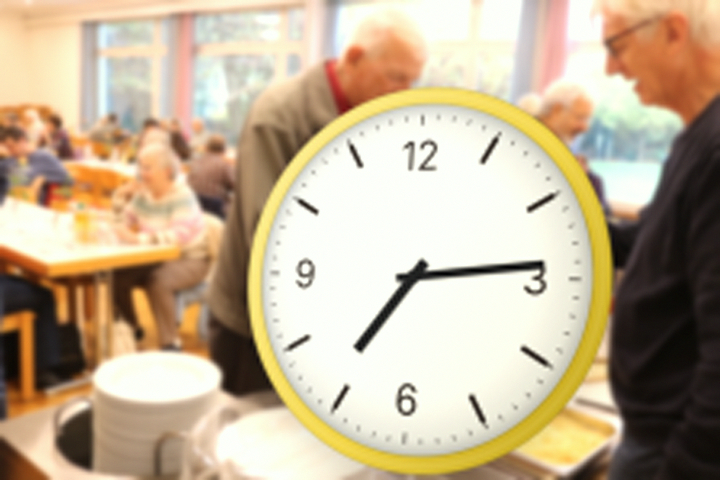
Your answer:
7:14
